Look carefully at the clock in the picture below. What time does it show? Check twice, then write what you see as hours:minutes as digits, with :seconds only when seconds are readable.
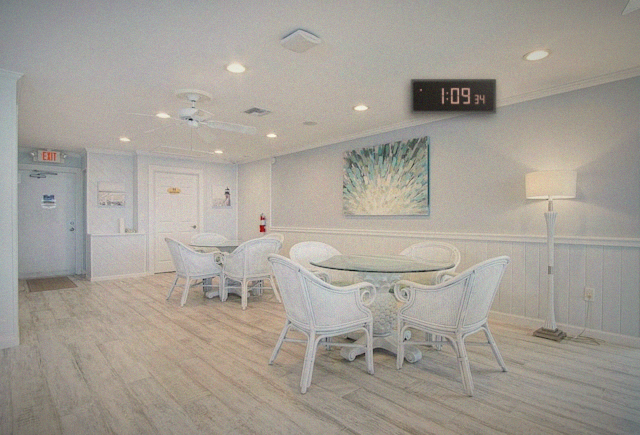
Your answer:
1:09
